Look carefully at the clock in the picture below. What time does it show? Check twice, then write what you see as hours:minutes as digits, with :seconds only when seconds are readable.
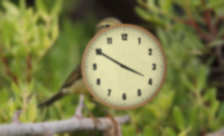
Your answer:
3:50
